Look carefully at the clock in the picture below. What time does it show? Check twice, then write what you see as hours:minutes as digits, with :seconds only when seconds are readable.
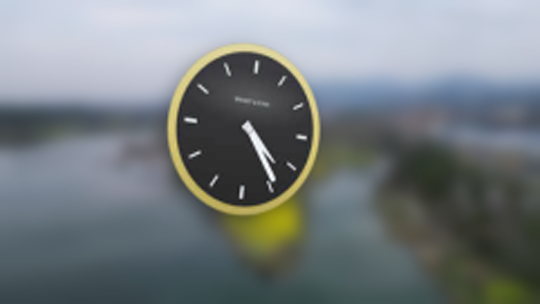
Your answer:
4:24
